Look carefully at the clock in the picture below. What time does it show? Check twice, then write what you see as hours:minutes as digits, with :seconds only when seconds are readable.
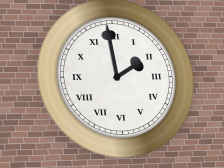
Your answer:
1:59
